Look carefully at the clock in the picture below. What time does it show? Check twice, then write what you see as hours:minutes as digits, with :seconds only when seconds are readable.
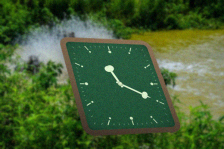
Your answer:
11:20
